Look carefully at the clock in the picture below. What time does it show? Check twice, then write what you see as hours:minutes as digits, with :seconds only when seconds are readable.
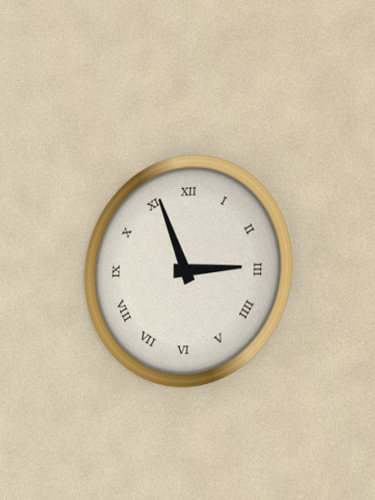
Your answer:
2:56
